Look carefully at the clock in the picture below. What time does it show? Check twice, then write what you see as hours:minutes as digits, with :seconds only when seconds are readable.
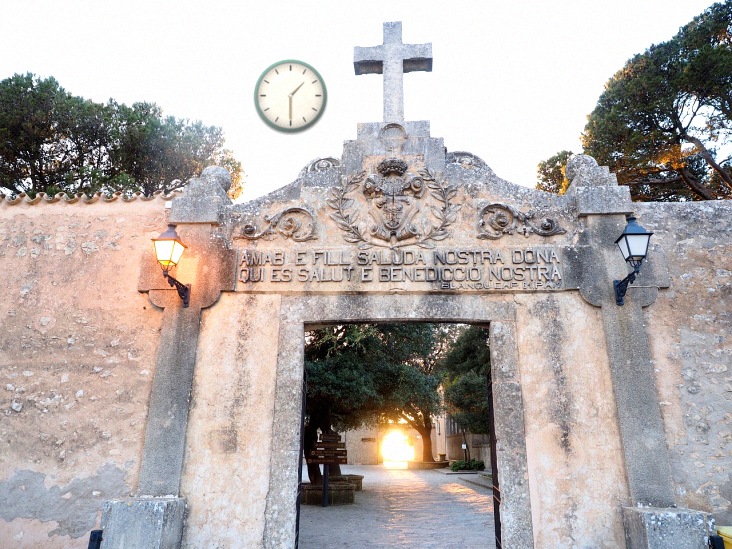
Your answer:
1:30
